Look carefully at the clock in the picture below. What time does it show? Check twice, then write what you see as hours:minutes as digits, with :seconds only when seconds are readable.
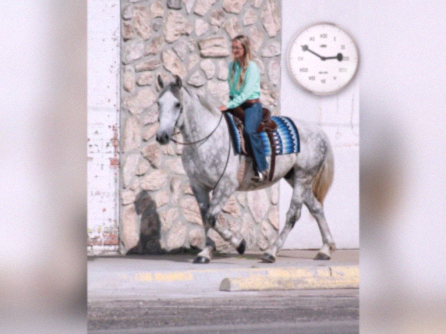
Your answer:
2:50
